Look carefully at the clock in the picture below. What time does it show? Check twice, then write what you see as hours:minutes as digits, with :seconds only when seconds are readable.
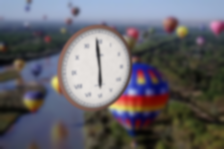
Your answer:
5:59
